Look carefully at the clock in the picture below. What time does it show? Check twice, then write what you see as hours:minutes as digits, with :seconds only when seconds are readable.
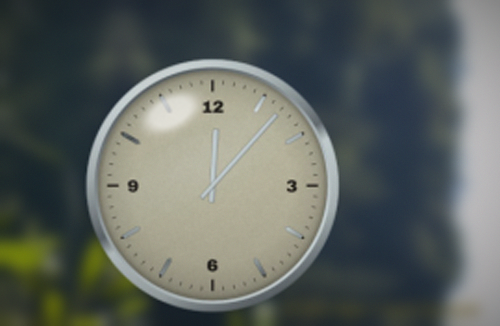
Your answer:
12:07
